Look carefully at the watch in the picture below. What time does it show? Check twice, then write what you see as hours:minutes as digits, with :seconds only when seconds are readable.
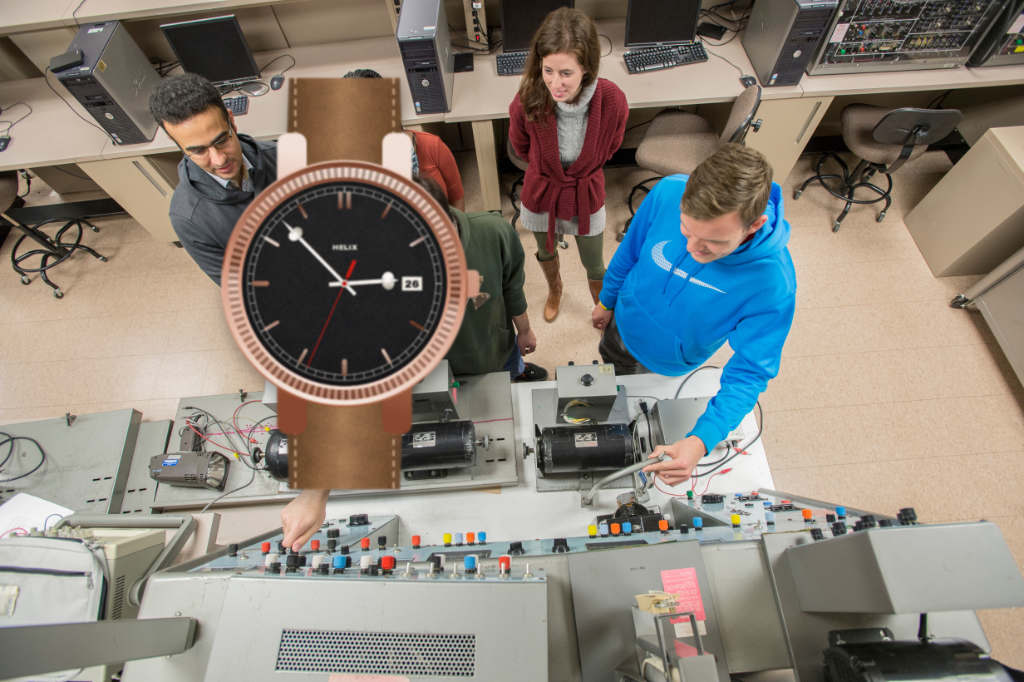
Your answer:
2:52:34
